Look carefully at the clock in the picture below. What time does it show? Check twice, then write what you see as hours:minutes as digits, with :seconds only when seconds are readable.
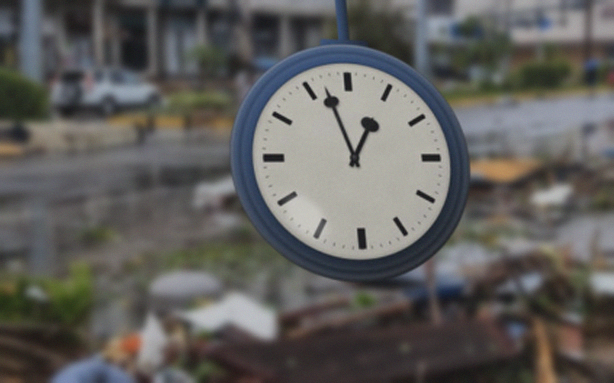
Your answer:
12:57
